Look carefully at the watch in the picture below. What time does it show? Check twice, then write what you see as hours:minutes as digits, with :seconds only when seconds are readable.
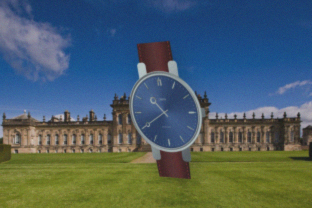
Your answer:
10:40
